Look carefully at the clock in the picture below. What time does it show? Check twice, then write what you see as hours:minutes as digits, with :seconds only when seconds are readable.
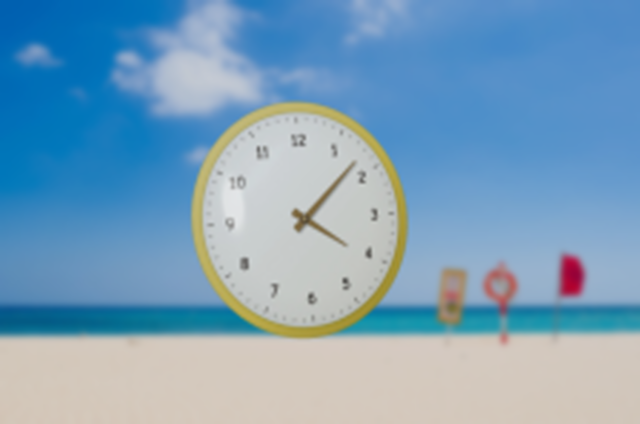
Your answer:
4:08
